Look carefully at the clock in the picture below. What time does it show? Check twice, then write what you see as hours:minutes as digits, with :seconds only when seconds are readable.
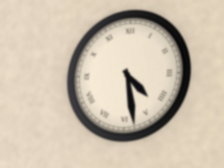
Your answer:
4:28
